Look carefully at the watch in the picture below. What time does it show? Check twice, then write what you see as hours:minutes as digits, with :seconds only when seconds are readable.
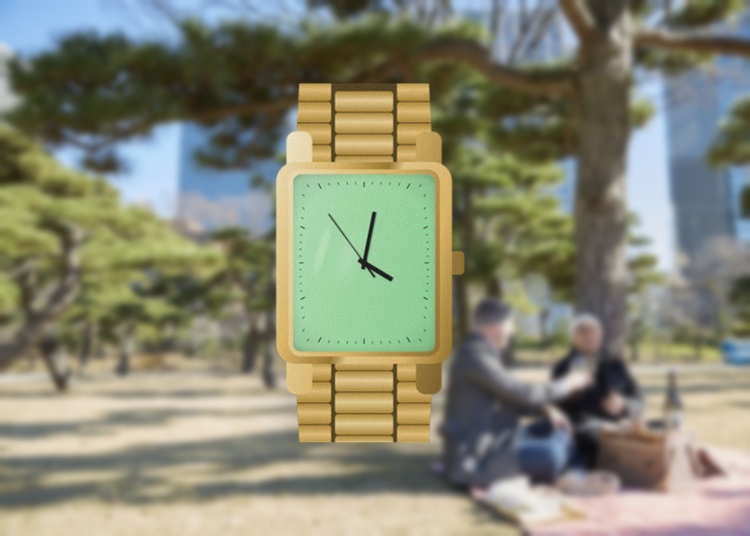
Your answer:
4:01:54
